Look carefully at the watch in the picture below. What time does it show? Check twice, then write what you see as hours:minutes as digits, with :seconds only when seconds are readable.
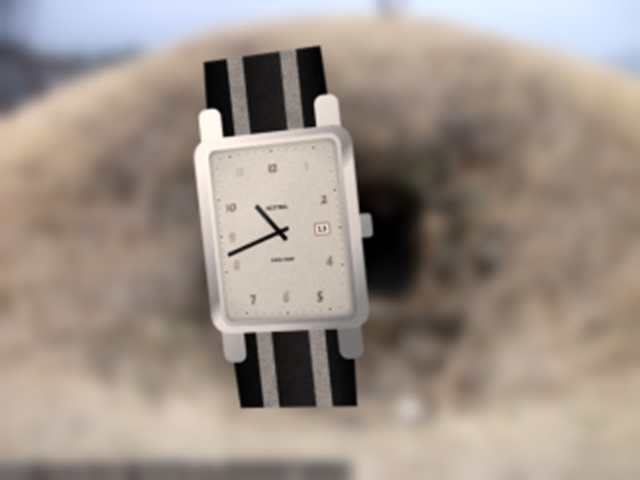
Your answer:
10:42
